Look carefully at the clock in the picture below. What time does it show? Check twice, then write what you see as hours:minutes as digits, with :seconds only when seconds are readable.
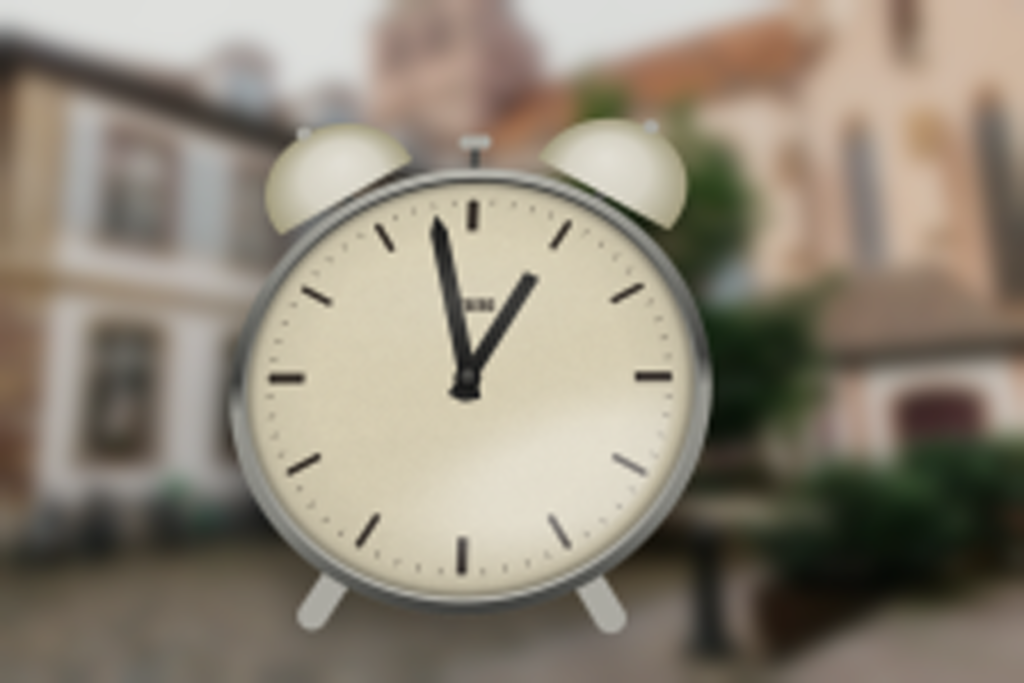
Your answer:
12:58
